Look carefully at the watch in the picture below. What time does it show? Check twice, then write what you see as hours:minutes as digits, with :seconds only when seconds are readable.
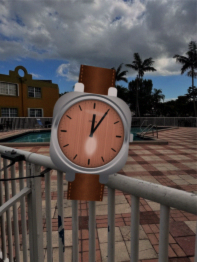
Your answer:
12:05
